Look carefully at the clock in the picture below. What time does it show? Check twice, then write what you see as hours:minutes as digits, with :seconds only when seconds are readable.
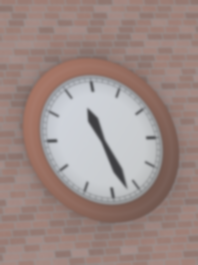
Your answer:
11:27
